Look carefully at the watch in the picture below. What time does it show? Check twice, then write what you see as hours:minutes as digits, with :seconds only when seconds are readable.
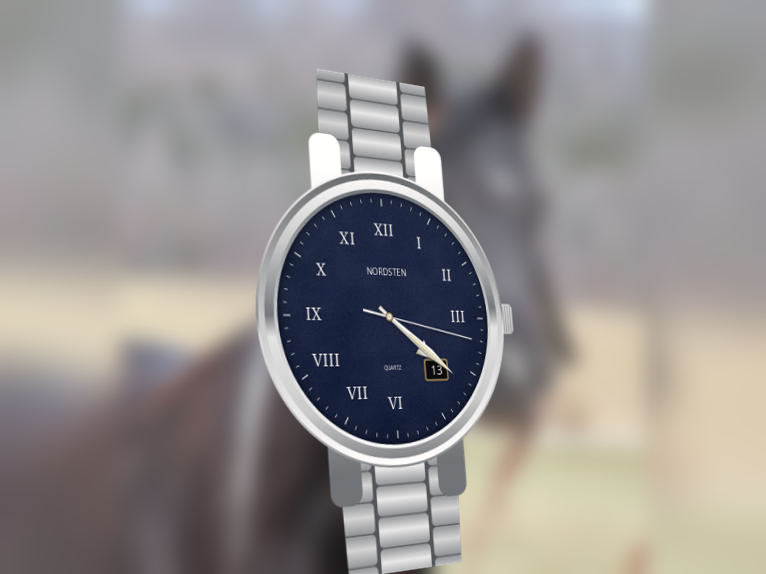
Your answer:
4:21:17
